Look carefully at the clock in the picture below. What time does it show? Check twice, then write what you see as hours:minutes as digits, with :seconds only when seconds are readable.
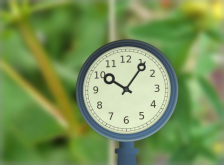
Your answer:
10:06
